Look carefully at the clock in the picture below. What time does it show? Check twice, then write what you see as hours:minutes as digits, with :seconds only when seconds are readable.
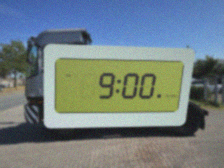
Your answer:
9:00
